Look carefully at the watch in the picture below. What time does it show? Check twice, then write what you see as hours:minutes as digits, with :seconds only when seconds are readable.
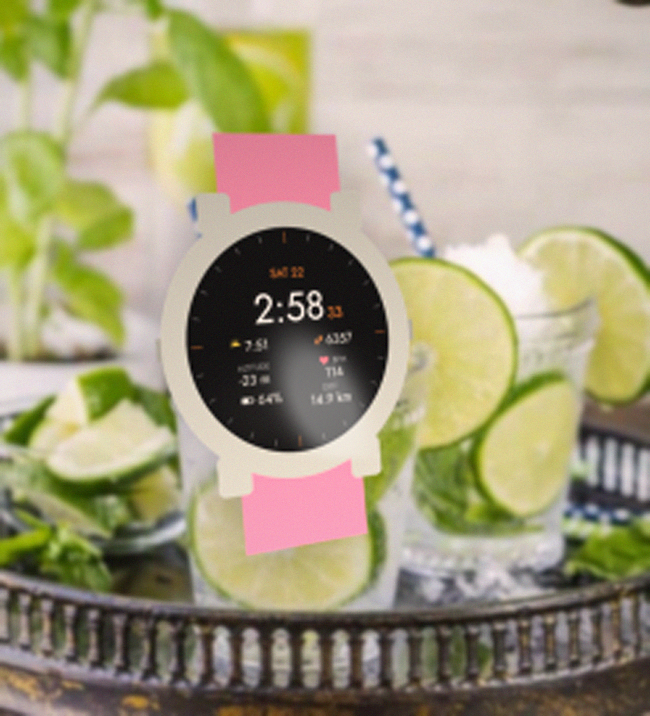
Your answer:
2:58
